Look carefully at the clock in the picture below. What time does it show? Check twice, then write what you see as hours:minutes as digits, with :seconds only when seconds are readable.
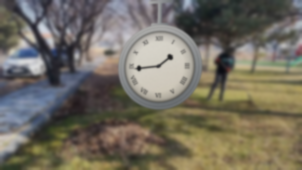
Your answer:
1:44
